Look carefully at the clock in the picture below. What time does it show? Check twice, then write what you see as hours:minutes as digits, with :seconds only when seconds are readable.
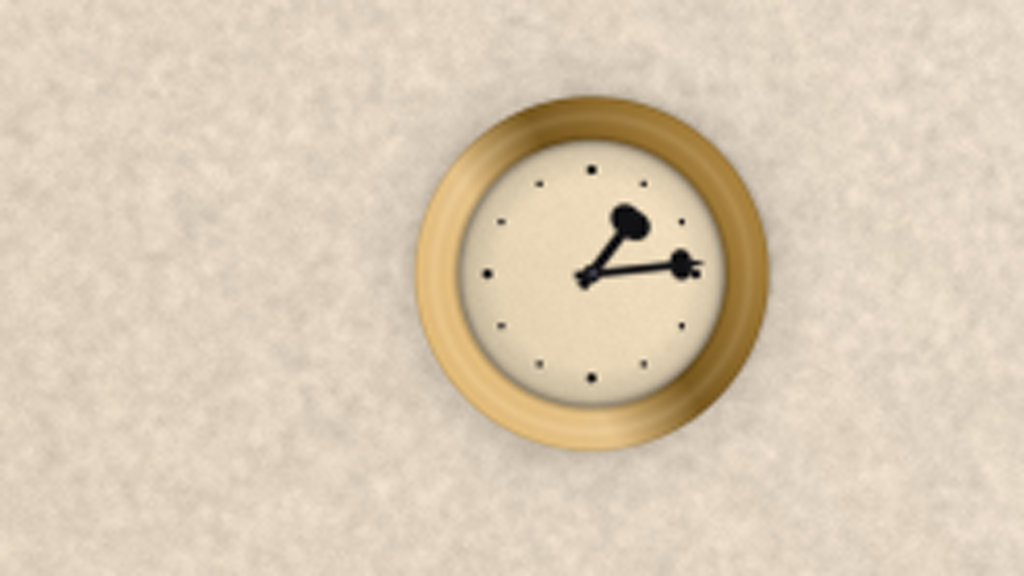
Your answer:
1:14
